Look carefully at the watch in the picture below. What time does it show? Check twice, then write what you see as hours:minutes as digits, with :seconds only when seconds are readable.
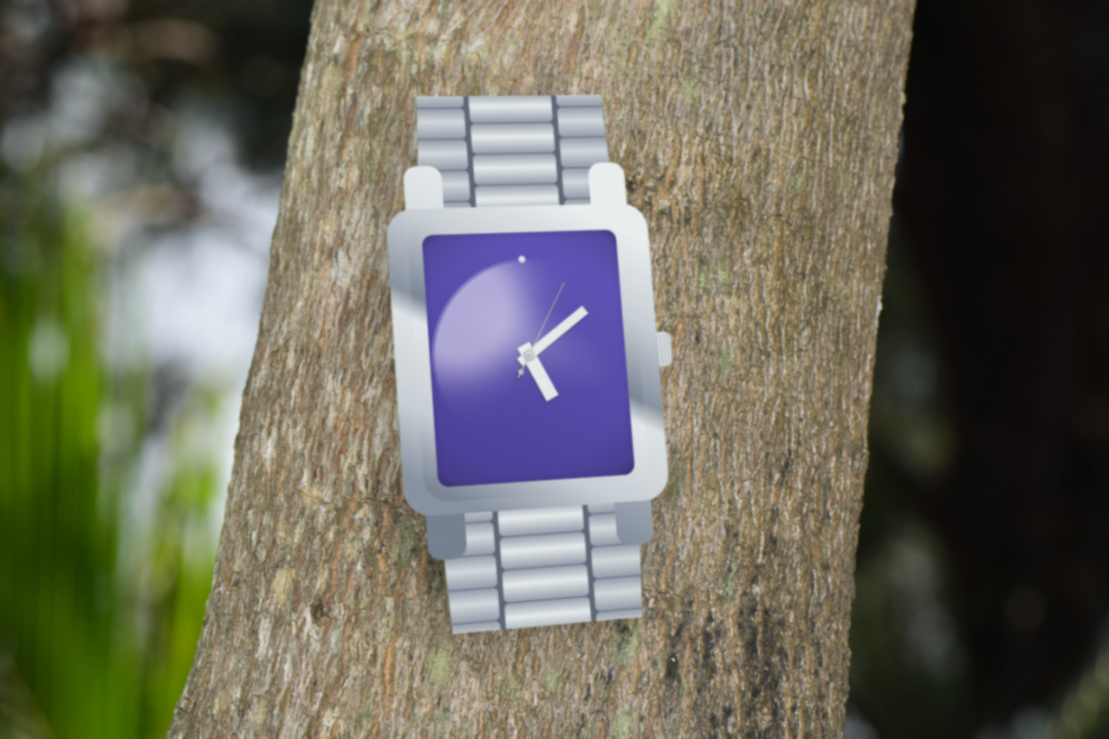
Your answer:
5:09:05
